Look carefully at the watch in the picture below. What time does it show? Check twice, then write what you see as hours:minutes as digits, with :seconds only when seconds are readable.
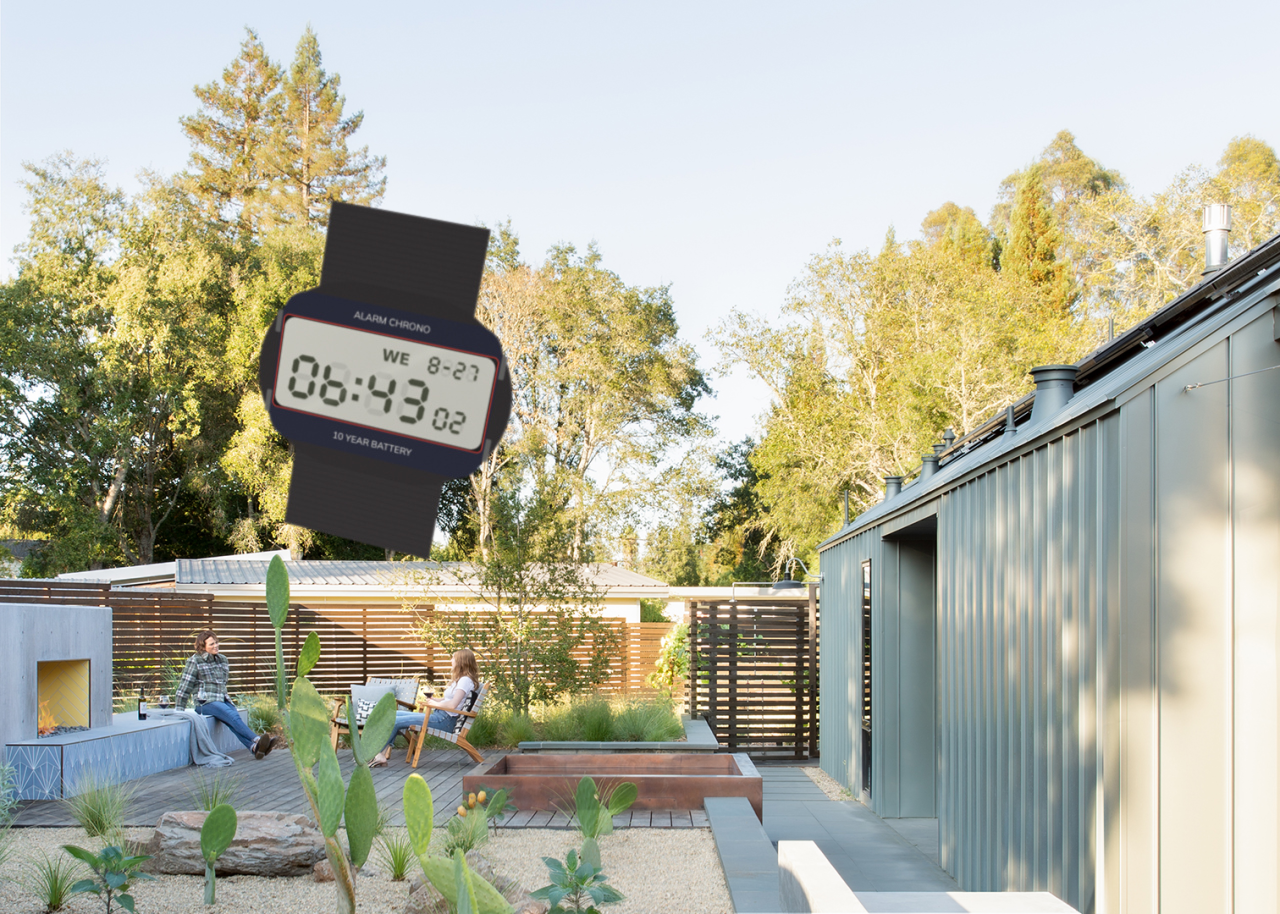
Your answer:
6:43:02
